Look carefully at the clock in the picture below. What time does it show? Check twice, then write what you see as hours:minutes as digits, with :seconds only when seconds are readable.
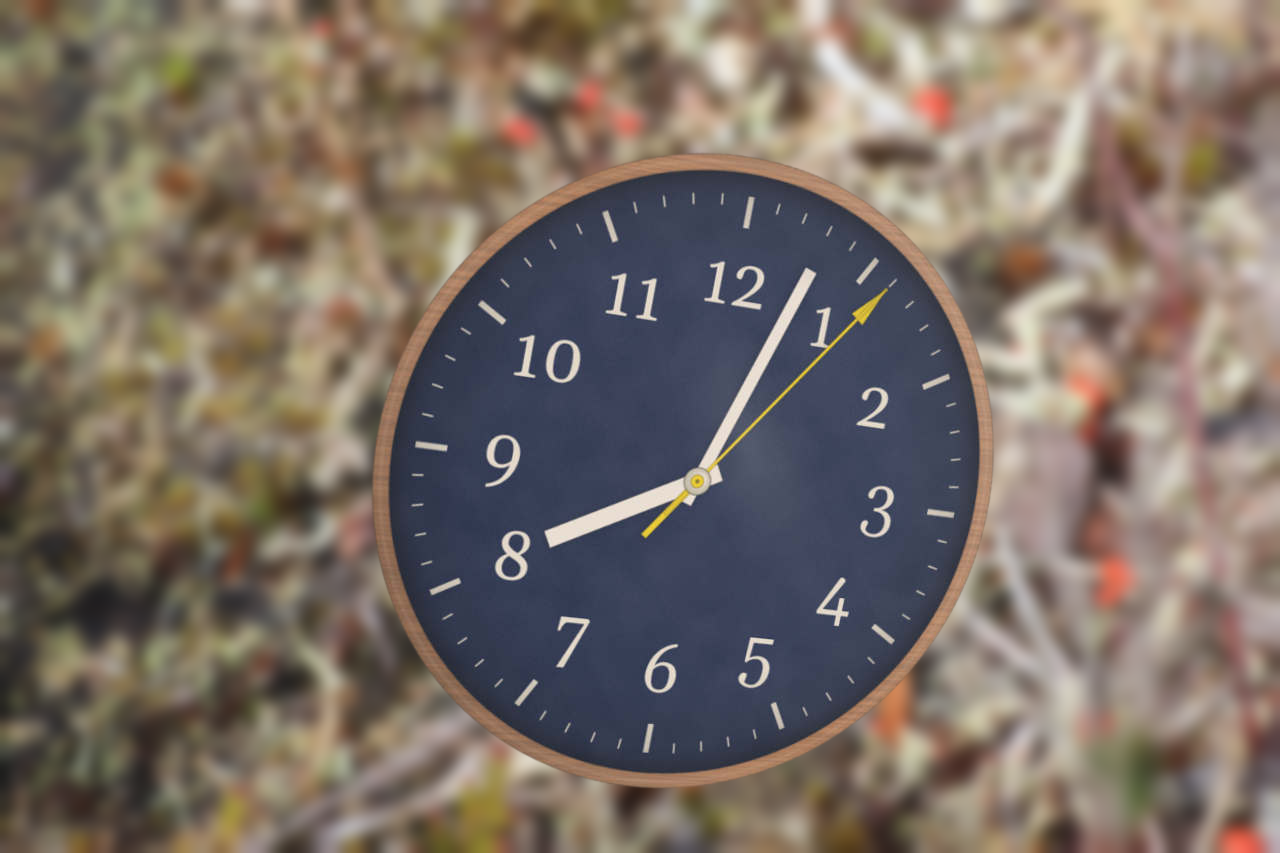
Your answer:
8:03:06
